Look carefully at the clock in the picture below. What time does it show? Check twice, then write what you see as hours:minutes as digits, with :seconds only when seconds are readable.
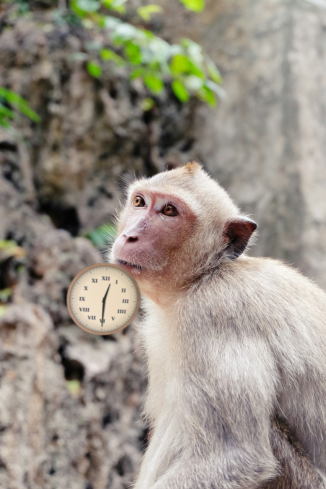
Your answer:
12:30
